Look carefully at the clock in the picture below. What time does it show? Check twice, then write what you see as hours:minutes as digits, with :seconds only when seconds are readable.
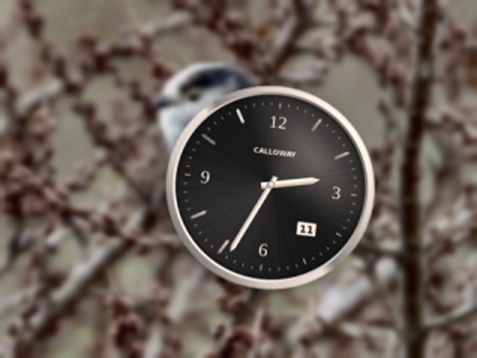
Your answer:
2:34
